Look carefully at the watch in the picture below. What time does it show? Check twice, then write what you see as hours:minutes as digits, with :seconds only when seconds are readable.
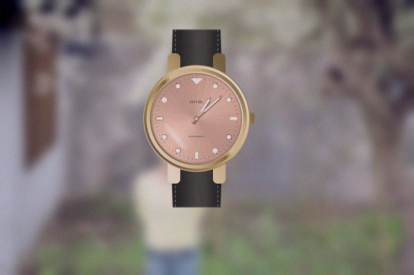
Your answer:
1:08
